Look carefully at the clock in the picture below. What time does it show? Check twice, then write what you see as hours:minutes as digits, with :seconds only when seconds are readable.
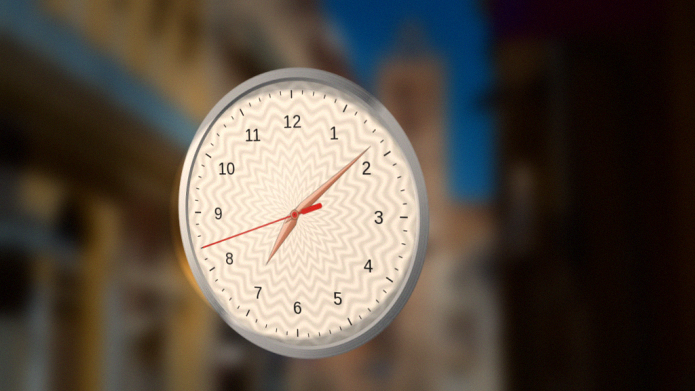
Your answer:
7:08:42
